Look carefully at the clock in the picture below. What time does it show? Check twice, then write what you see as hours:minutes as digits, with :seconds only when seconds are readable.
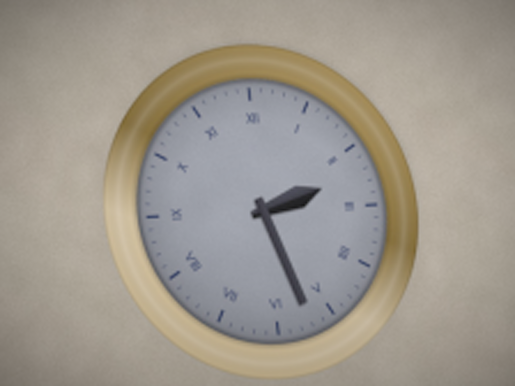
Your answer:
2:27
